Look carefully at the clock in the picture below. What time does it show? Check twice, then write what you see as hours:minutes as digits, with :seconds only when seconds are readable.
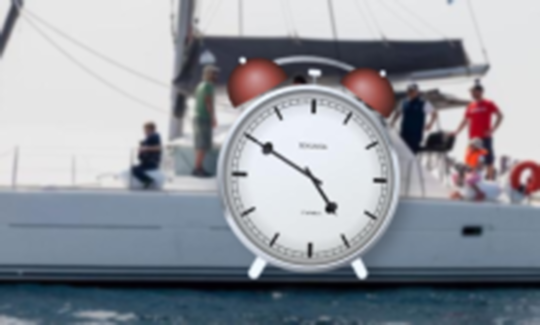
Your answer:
4:50
